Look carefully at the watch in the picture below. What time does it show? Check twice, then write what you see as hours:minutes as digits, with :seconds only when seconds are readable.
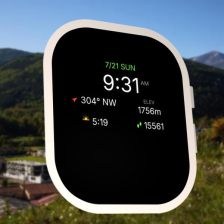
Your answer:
9:31
